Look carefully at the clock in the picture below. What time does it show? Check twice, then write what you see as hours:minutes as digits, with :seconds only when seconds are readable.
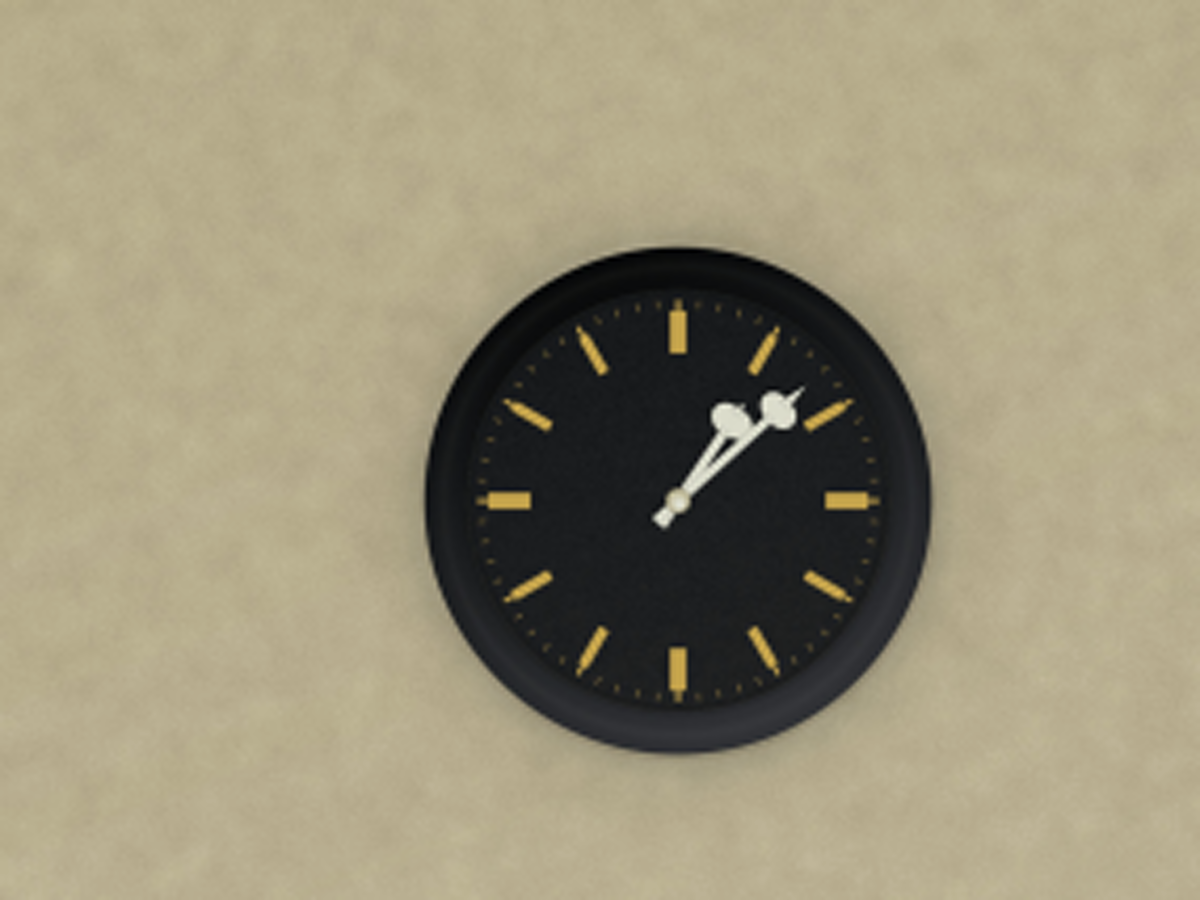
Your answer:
1:08
